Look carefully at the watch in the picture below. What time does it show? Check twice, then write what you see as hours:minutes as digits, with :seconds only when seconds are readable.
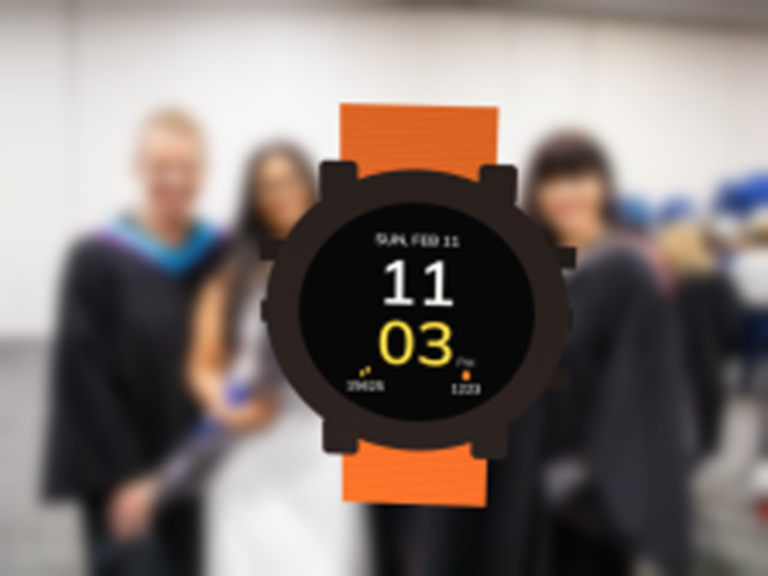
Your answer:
11:03
